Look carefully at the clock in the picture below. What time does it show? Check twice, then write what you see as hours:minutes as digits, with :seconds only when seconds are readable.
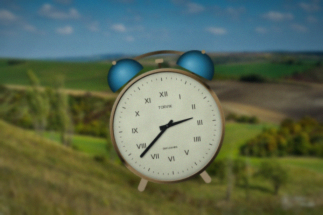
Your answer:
2:38
